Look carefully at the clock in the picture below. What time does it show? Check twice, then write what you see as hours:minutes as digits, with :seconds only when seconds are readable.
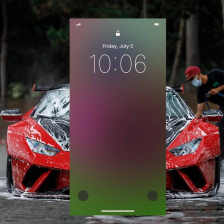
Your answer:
10:06
